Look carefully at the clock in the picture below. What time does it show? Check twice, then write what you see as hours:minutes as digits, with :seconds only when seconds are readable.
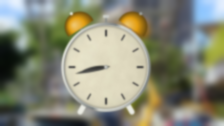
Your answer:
8:43
